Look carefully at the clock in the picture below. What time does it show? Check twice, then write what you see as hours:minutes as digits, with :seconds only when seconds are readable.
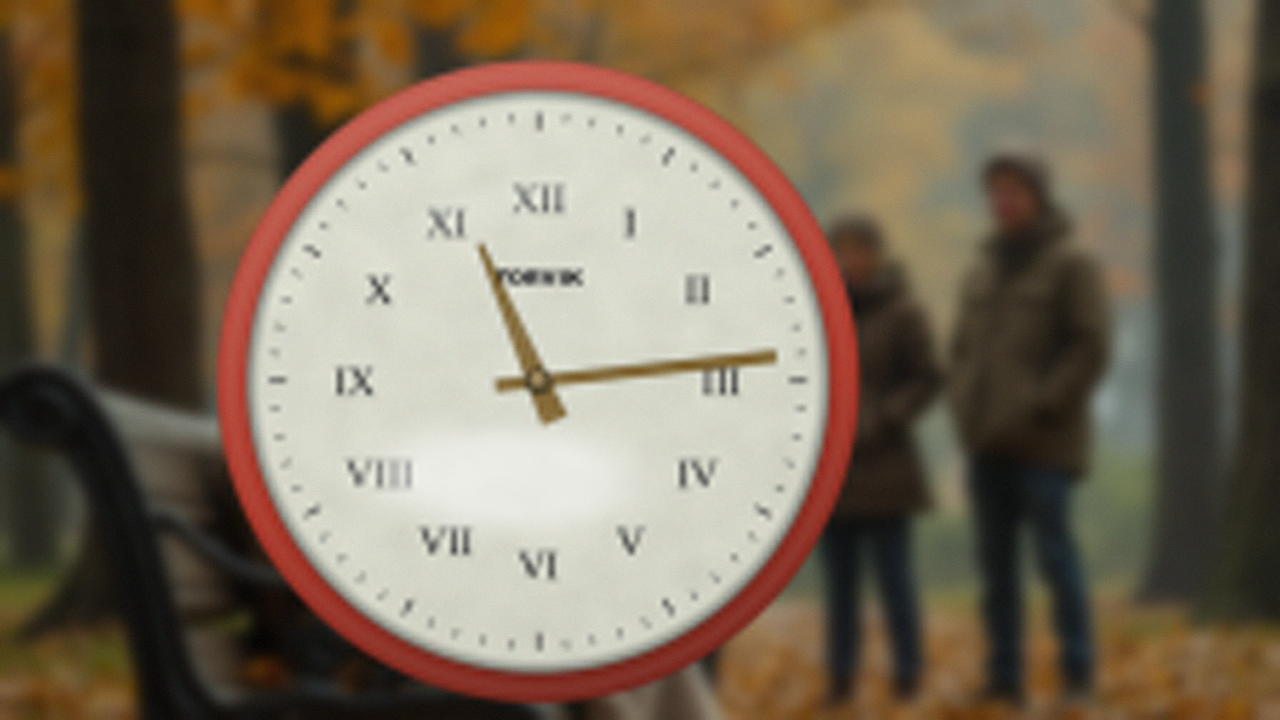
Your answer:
11:14
